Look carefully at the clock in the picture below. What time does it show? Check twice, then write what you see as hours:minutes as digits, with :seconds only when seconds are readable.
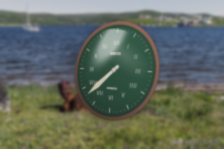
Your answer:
7:38
